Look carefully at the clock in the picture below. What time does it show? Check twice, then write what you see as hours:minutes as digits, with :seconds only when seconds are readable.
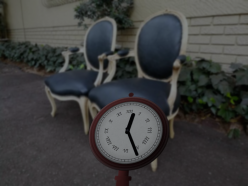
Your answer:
12:26
